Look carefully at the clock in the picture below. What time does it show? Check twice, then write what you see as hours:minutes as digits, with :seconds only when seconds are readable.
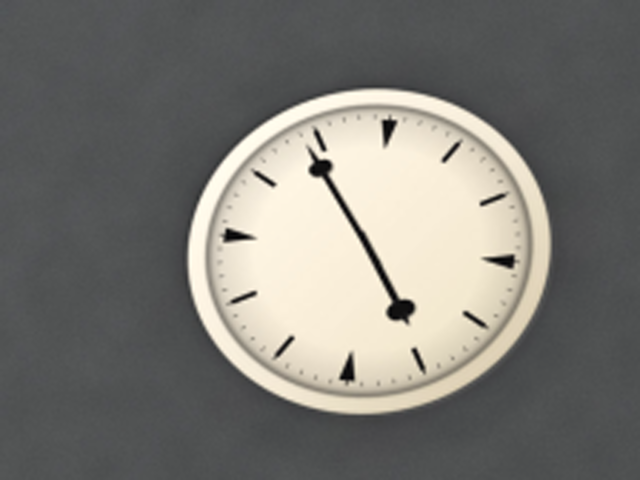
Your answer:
4:54
